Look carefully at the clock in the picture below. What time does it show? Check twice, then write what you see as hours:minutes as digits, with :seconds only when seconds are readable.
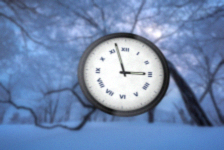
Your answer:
2:57
